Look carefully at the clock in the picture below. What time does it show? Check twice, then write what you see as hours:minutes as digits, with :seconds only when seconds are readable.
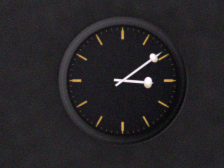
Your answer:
3:09
